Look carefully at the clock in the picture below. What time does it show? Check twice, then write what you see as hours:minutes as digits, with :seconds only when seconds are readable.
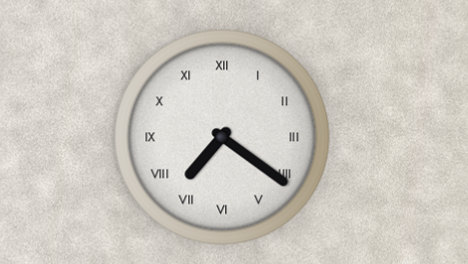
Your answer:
7:21
